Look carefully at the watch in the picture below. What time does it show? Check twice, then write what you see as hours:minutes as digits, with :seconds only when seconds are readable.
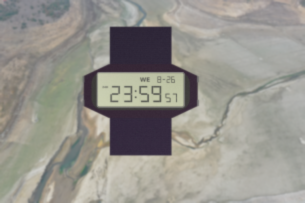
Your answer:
23:59
